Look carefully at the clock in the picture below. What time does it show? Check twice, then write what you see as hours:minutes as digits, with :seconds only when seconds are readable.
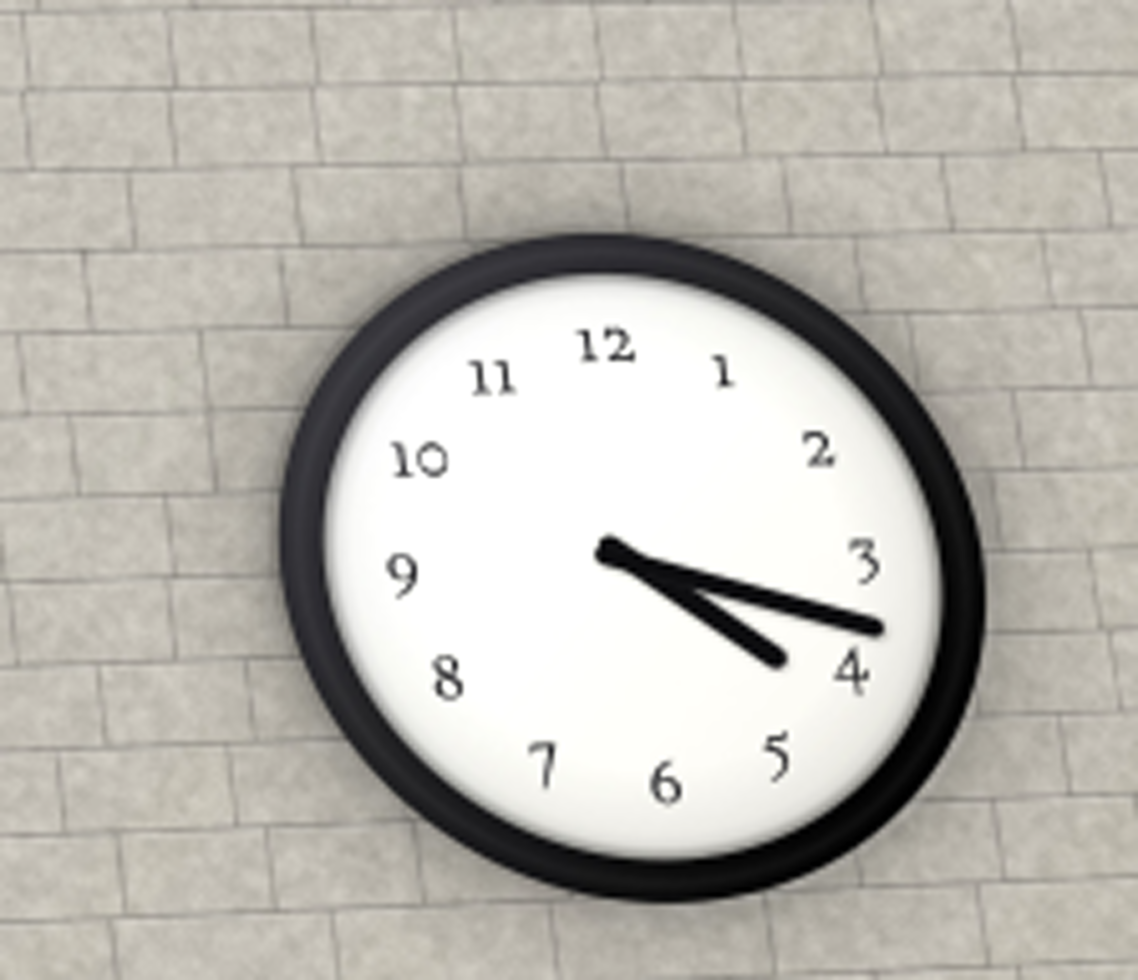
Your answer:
4:18
